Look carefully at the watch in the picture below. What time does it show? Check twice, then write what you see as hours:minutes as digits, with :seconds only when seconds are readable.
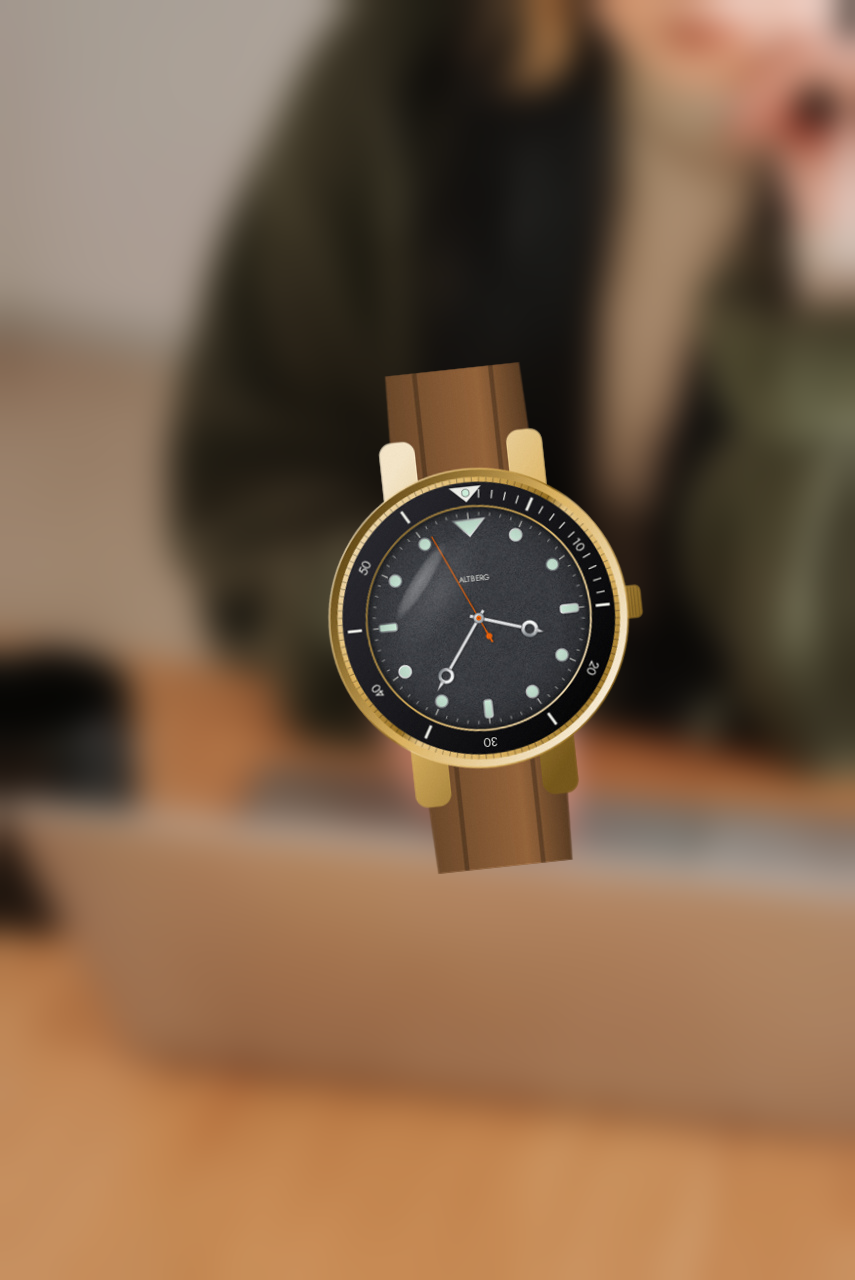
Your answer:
3:35:56
